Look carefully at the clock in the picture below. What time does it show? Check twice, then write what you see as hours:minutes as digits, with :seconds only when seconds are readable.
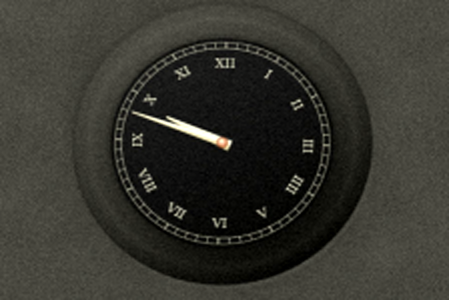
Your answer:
9:48
